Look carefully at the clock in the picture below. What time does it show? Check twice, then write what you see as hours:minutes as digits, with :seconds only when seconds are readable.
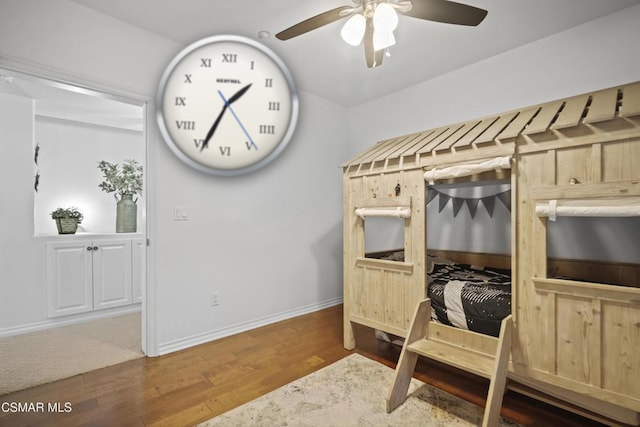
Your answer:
1:34:24
